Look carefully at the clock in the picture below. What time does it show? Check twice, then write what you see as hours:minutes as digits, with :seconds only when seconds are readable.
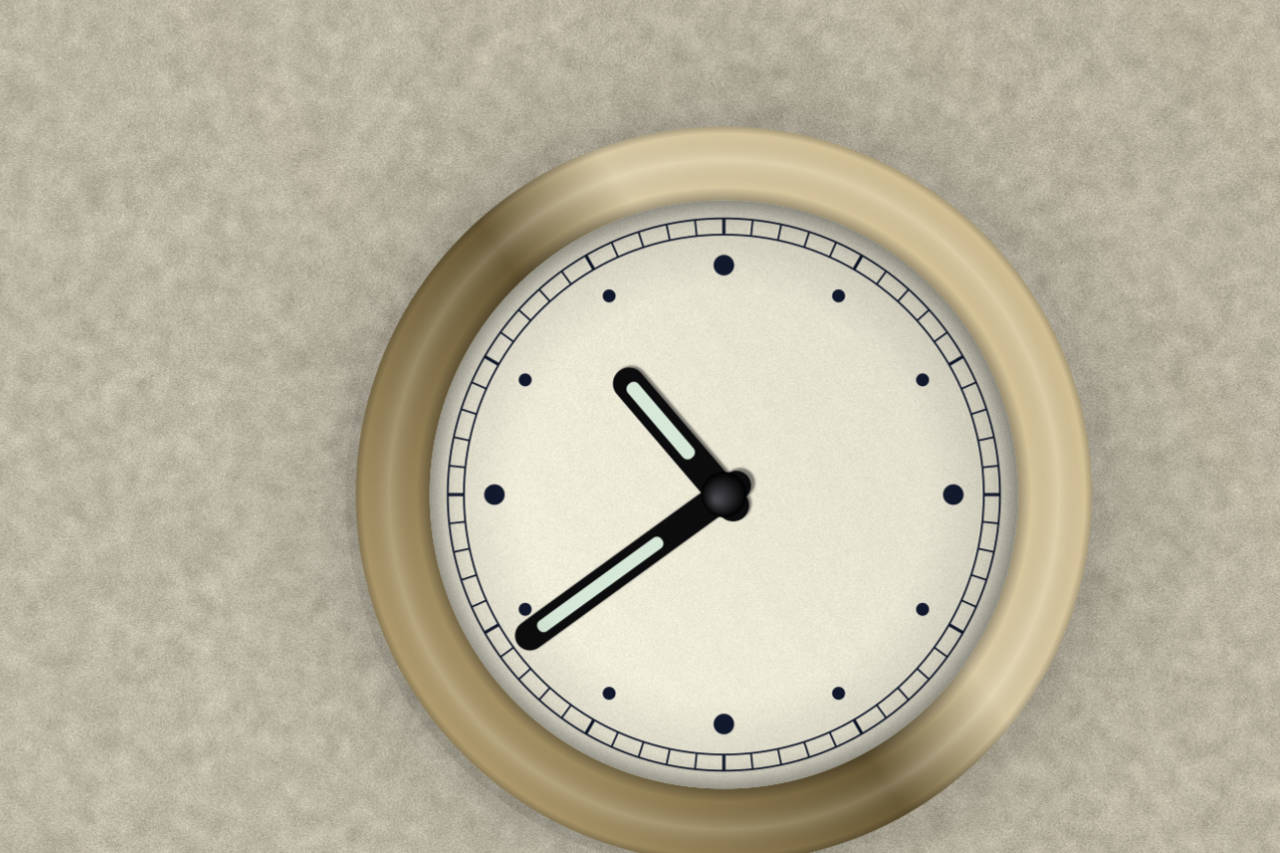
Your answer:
10:39
